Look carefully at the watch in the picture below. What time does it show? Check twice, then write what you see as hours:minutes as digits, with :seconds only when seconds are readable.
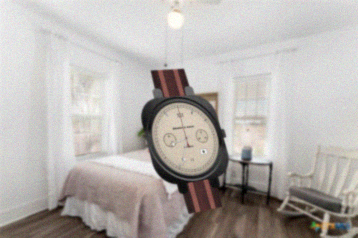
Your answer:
8:34
